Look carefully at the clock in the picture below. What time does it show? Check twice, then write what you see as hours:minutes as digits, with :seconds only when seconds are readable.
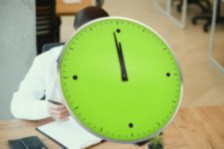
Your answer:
11:59
